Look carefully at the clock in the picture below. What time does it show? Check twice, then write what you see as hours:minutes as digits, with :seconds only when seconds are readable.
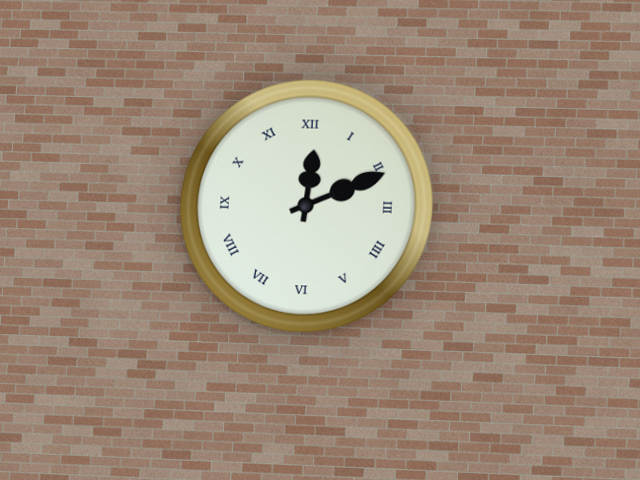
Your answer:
12:11
